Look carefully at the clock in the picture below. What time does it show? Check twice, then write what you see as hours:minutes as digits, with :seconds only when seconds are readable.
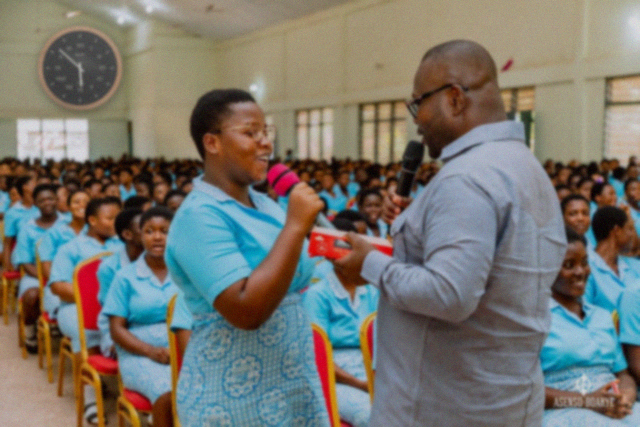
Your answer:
5:52
